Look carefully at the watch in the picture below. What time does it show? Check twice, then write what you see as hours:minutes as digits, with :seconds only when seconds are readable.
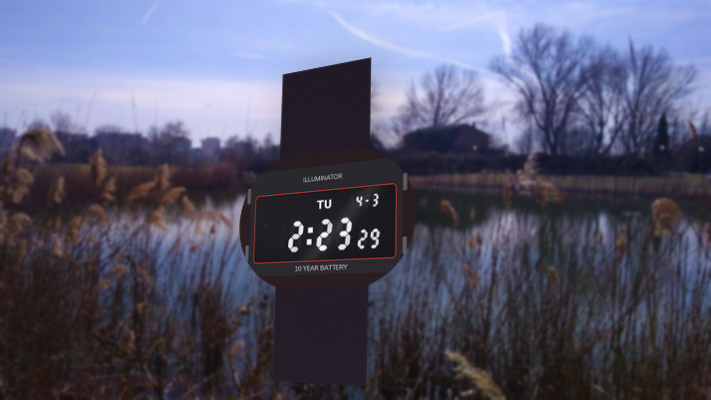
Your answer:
2:23:29
